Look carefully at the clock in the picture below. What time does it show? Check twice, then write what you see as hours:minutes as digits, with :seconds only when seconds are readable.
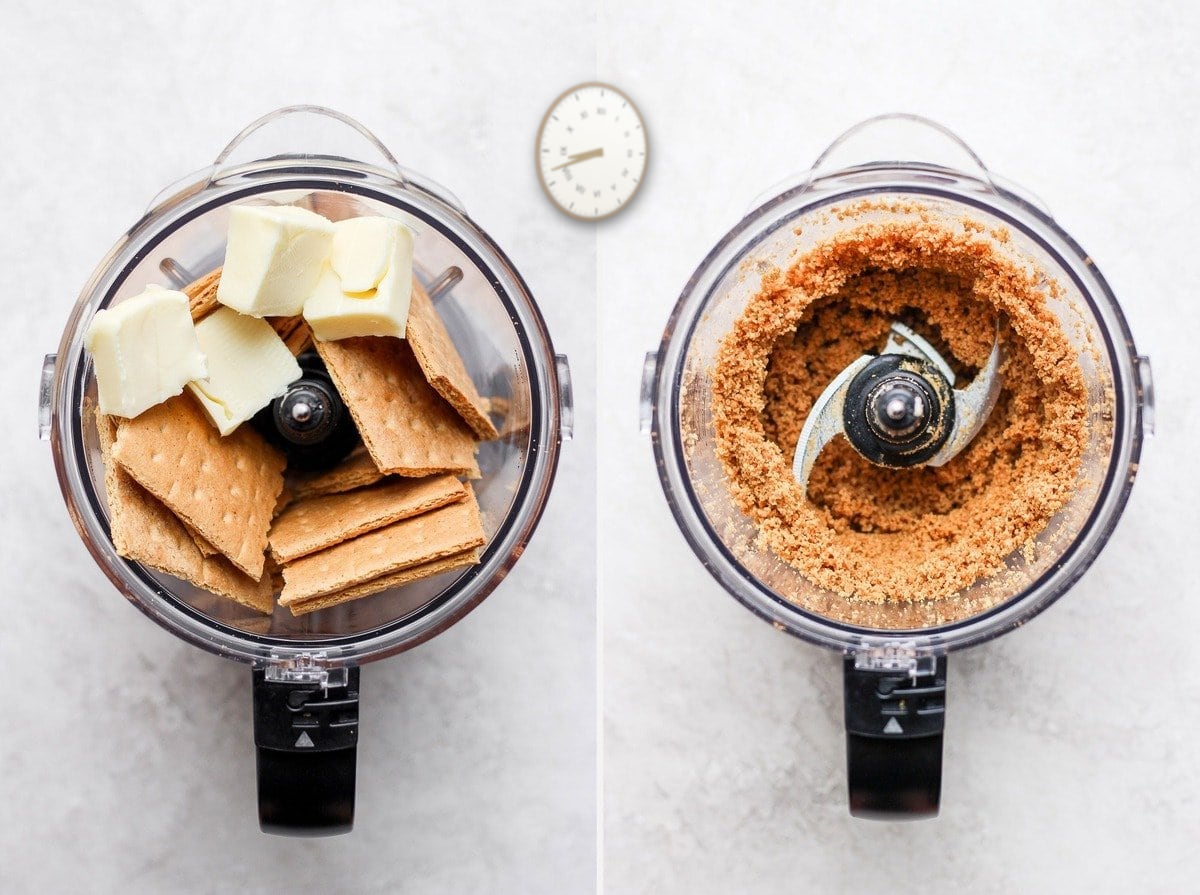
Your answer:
8:42
